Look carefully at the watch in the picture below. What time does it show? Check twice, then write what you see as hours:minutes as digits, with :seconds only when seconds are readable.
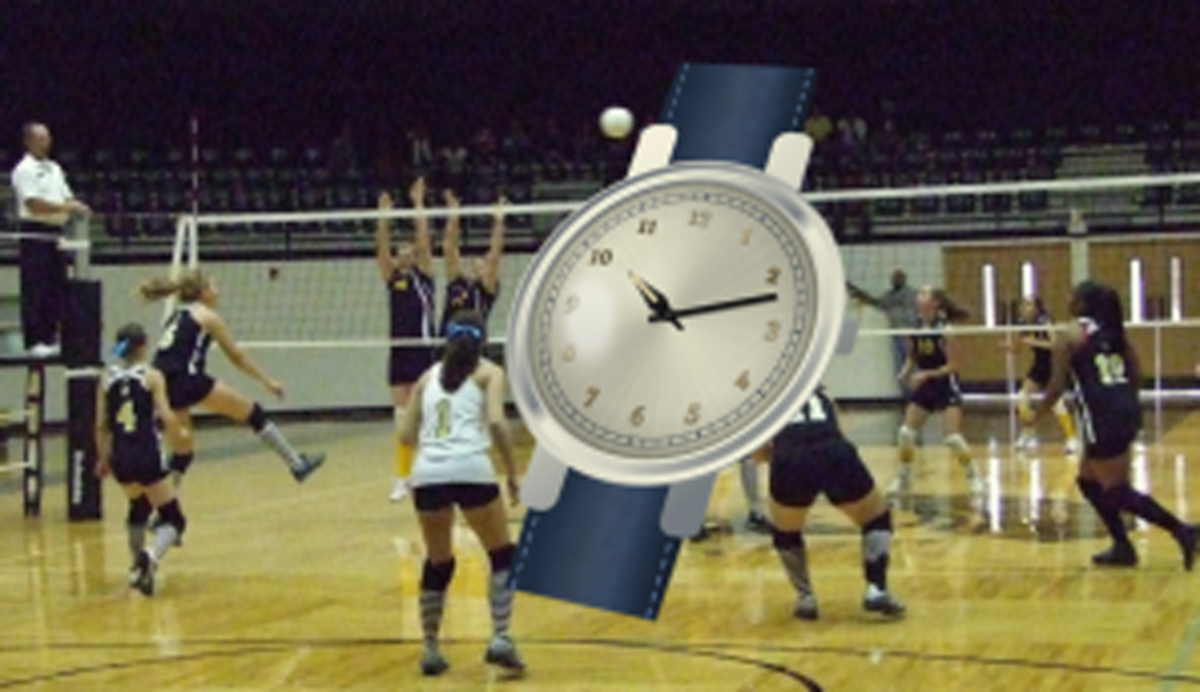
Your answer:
10:12
